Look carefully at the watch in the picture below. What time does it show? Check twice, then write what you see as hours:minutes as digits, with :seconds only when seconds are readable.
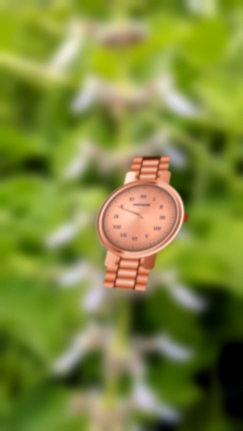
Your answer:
9:49
